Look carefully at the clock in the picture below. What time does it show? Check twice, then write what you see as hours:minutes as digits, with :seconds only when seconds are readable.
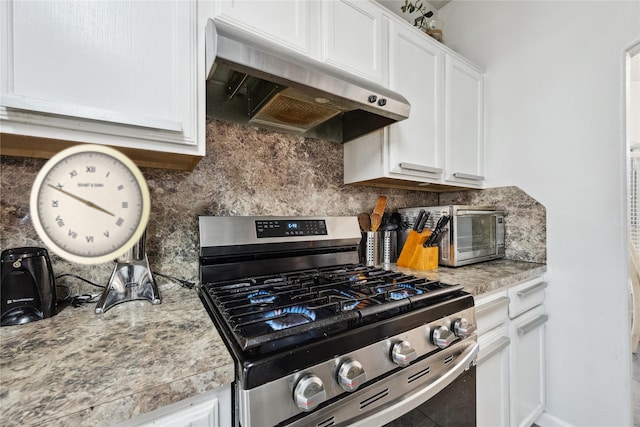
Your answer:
3:49
